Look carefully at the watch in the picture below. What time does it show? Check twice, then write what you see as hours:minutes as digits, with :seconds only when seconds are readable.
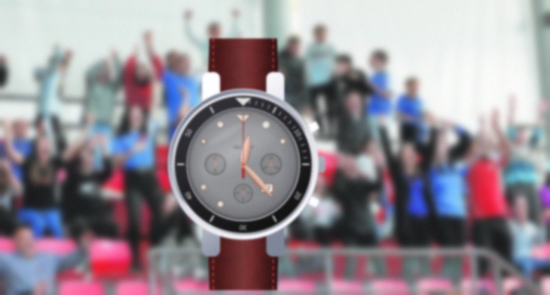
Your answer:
12:23
